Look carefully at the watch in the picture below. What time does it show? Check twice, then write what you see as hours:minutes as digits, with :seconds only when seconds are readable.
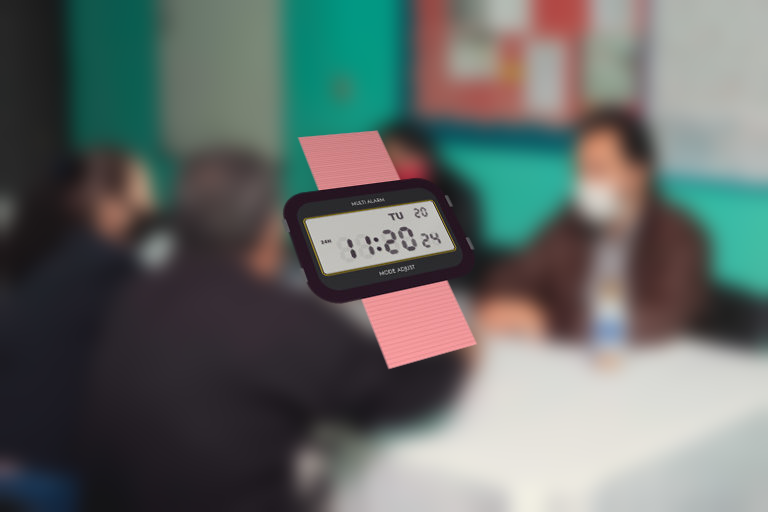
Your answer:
11:20:24
